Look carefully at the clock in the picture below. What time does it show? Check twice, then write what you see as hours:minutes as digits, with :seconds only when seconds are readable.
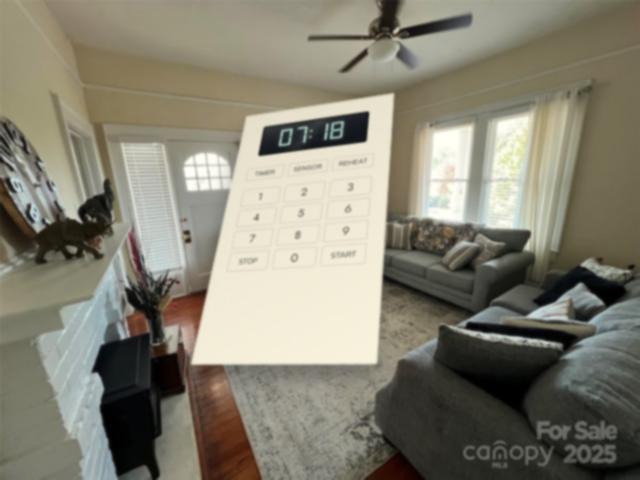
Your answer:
7:18
